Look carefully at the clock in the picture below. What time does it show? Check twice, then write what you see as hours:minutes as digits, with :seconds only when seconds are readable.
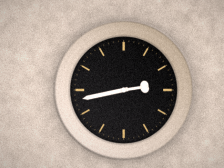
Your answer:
2:43
